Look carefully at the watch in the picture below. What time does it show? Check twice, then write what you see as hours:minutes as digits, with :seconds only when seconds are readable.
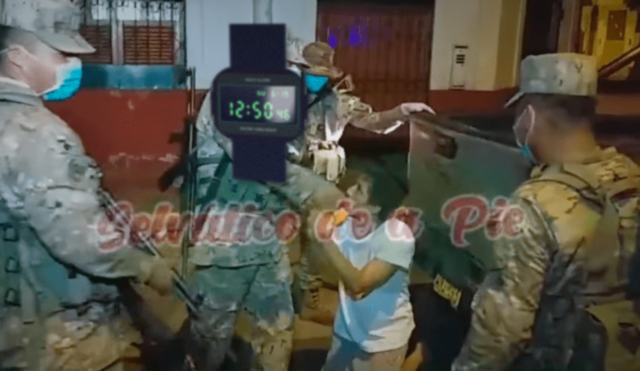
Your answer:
12:50
